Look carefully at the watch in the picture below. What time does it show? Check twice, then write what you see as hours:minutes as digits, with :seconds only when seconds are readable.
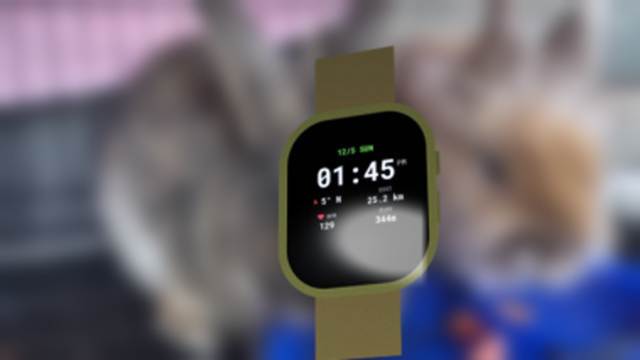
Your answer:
1:45
